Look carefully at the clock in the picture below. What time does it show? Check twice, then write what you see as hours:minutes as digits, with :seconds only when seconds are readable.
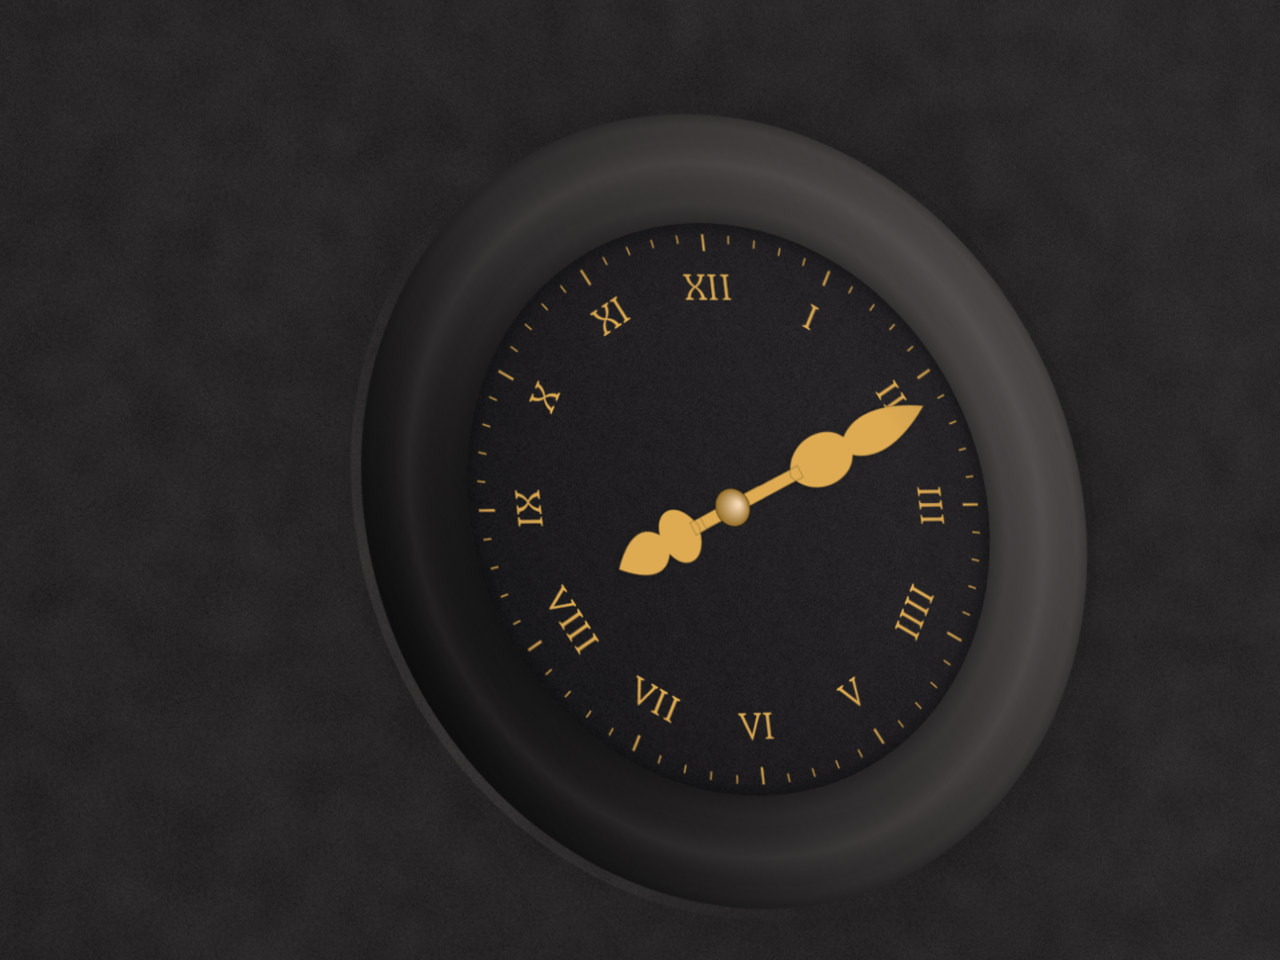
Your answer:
8:11
